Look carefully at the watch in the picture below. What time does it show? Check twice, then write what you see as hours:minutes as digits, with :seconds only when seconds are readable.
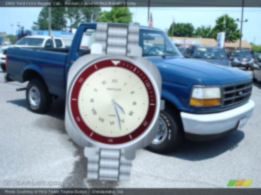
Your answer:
4:27
